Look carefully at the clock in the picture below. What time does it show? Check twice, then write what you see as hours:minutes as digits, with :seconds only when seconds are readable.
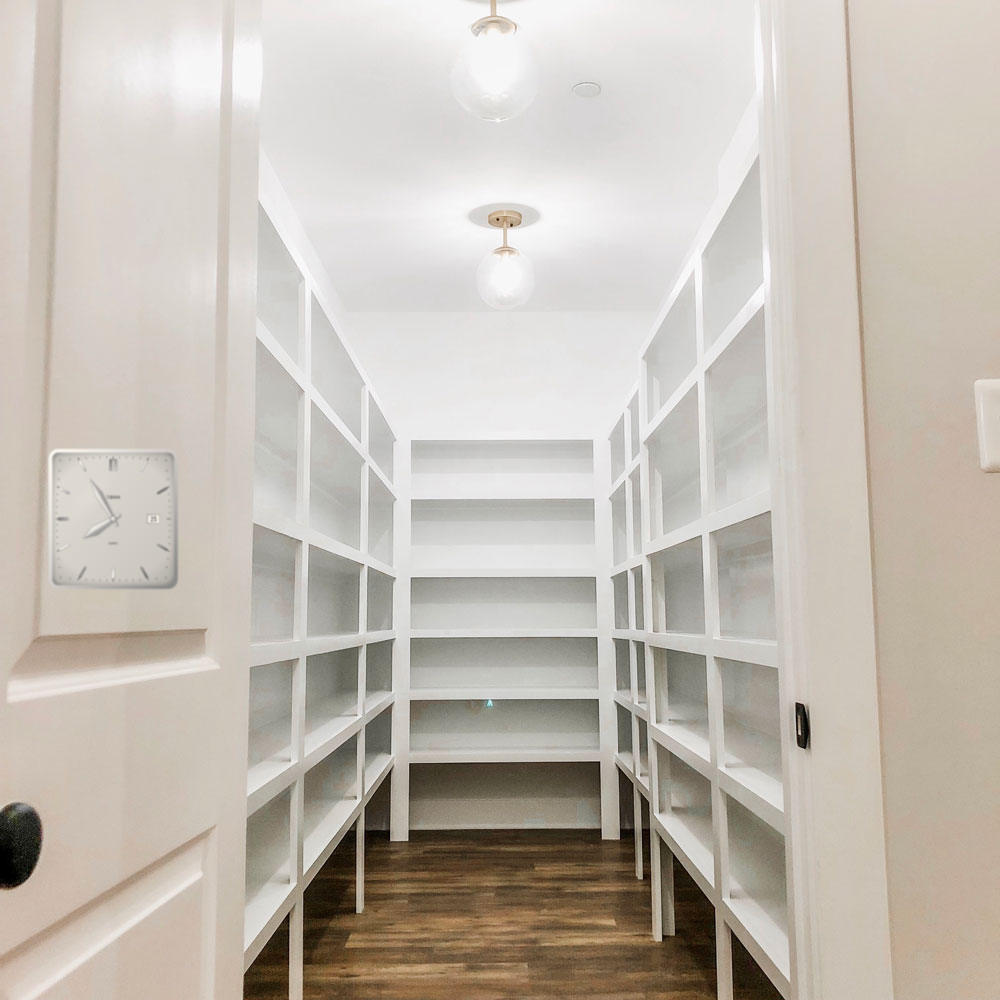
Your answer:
7:55
